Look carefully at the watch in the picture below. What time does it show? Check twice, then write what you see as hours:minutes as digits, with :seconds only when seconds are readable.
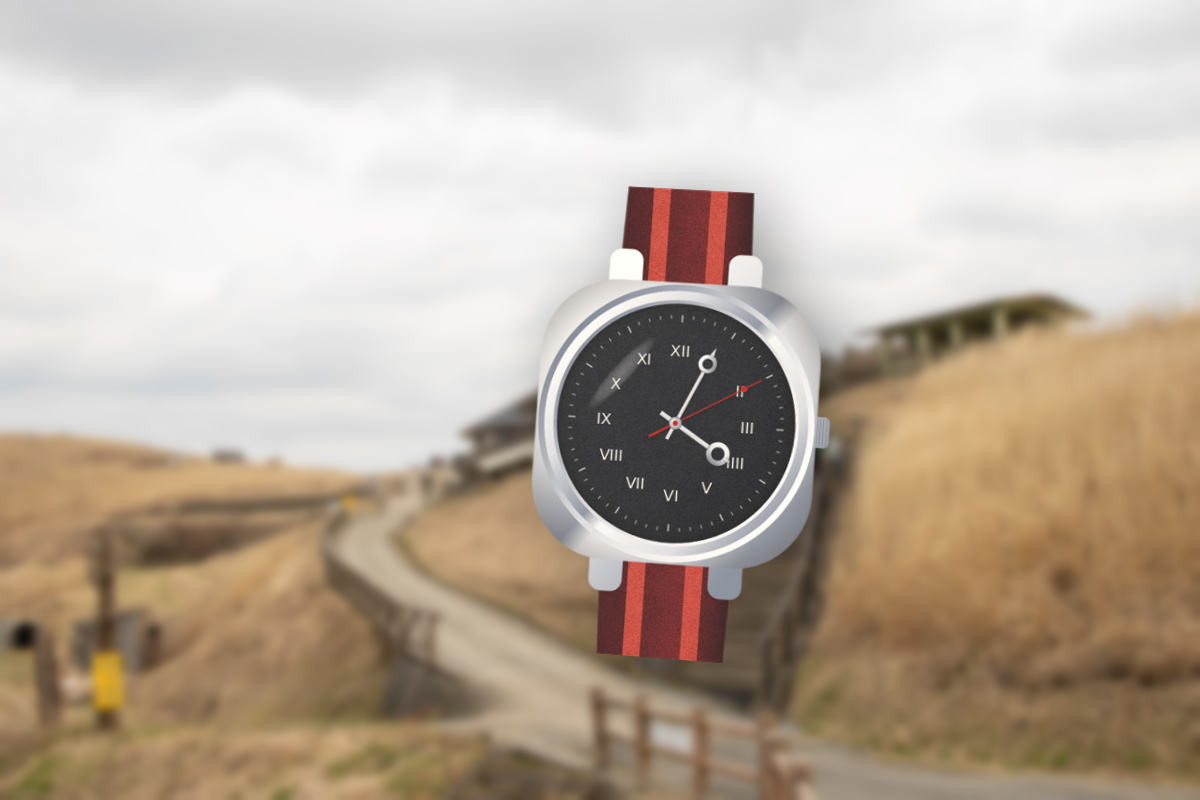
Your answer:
4:04:10
